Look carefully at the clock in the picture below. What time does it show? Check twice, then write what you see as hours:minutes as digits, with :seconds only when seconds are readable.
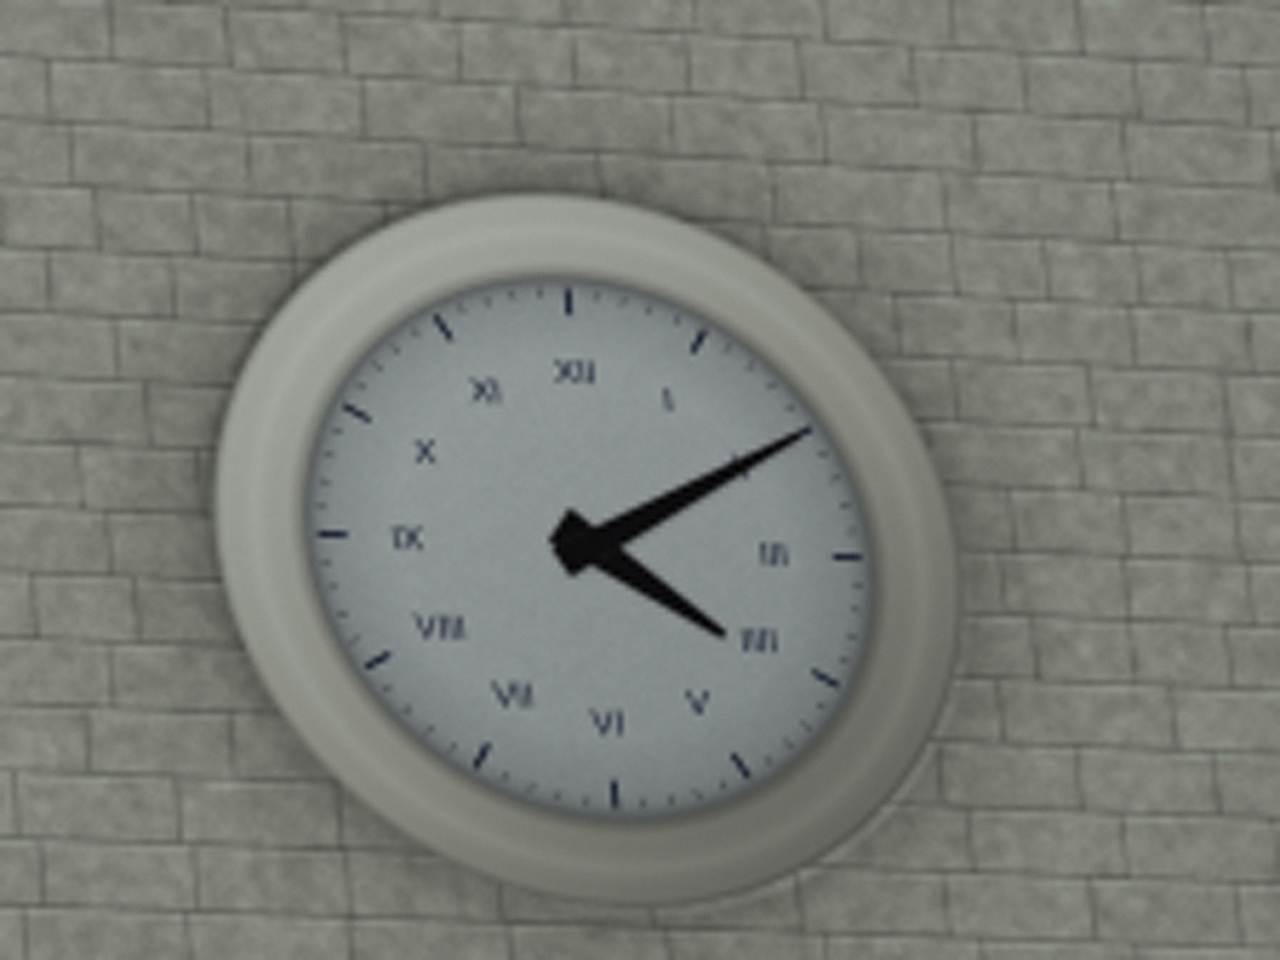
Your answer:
4:10
